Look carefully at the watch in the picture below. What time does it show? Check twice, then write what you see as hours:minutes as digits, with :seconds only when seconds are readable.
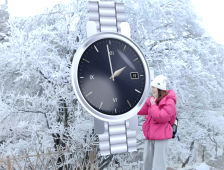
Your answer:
1:59
